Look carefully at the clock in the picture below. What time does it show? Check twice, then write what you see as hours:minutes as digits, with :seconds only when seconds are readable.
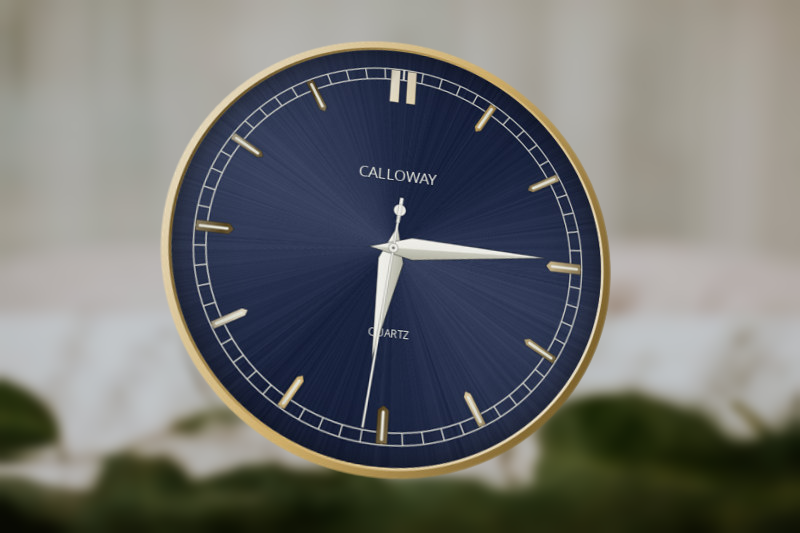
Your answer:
6:14:31
